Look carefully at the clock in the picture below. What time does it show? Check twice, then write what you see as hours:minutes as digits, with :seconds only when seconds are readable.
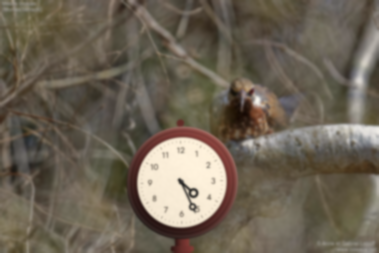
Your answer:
4:26
